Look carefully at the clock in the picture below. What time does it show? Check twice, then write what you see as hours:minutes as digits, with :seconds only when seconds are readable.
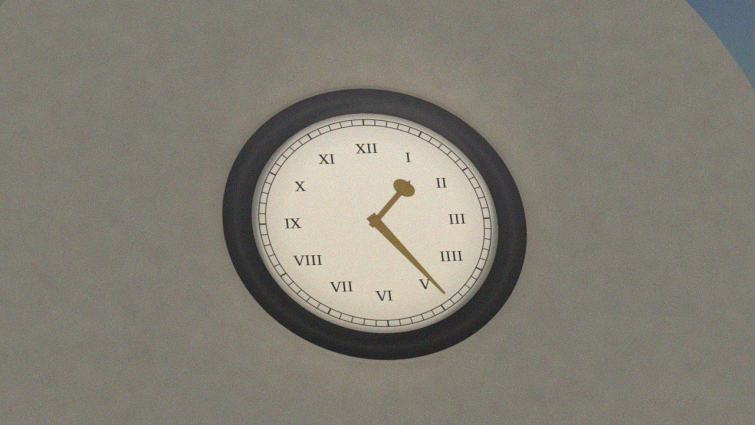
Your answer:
1:24
